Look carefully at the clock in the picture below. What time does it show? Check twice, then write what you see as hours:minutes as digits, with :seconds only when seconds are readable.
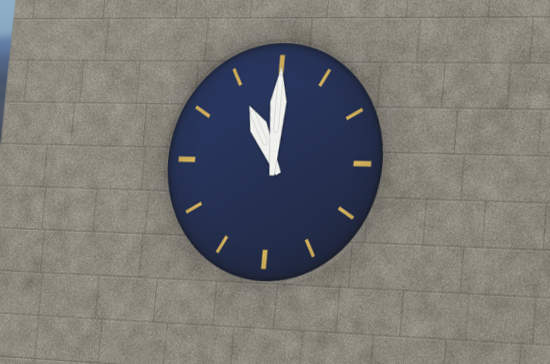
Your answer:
11:00
